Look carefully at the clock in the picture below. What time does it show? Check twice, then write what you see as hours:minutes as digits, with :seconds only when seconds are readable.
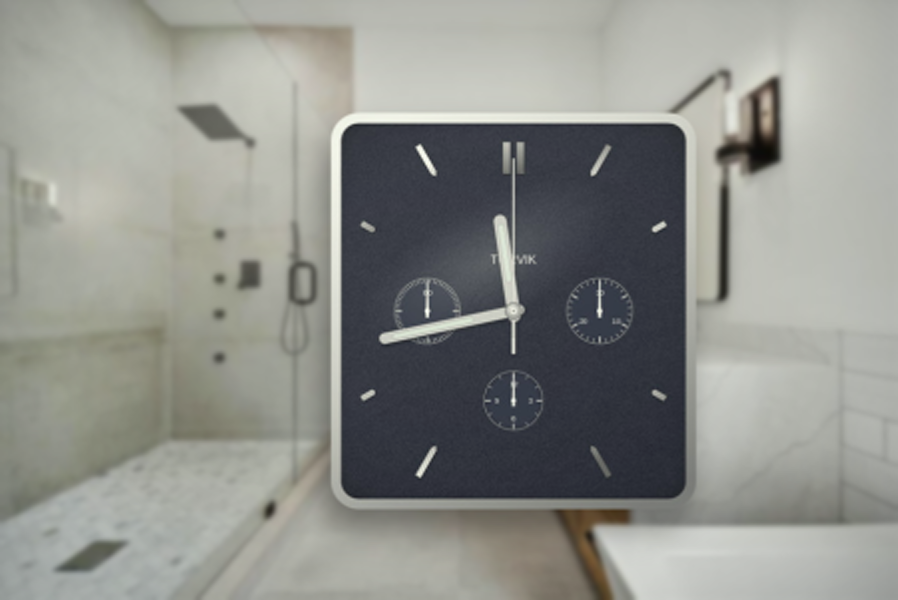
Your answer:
11:43
